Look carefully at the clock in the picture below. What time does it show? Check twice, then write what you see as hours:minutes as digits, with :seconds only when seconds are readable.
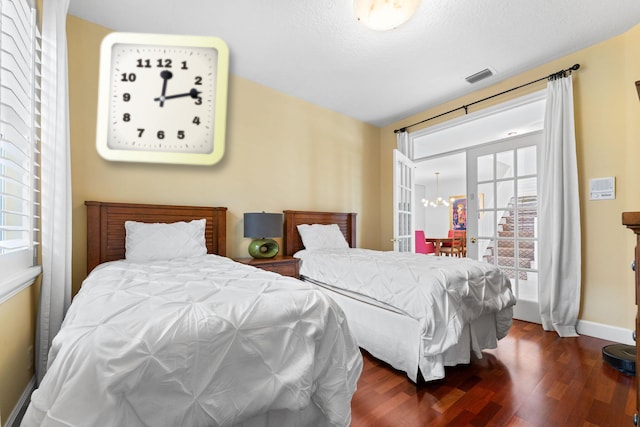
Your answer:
12:13
